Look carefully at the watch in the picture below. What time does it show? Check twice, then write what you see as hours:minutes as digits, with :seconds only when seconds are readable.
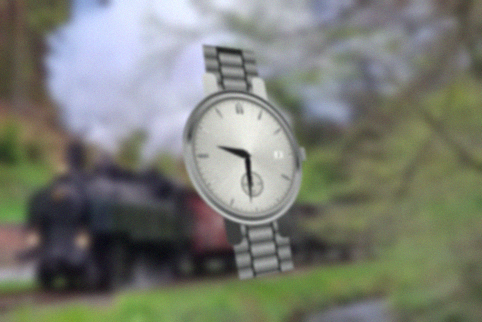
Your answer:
9:31
